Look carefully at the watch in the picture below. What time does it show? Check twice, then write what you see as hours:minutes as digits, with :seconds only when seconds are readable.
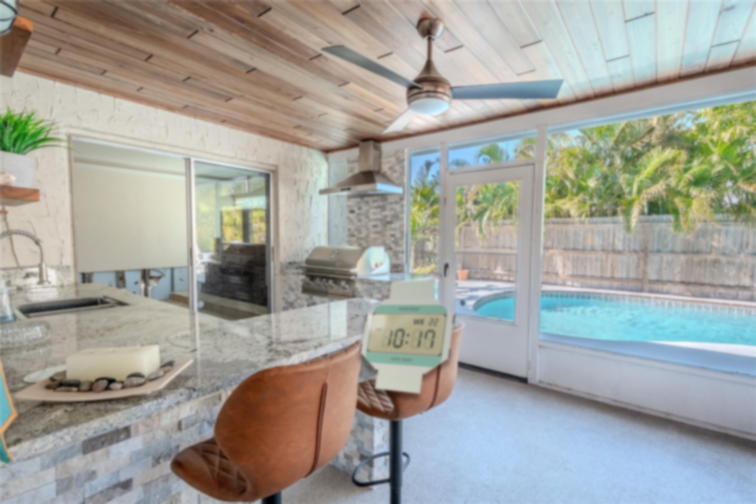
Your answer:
10:17
